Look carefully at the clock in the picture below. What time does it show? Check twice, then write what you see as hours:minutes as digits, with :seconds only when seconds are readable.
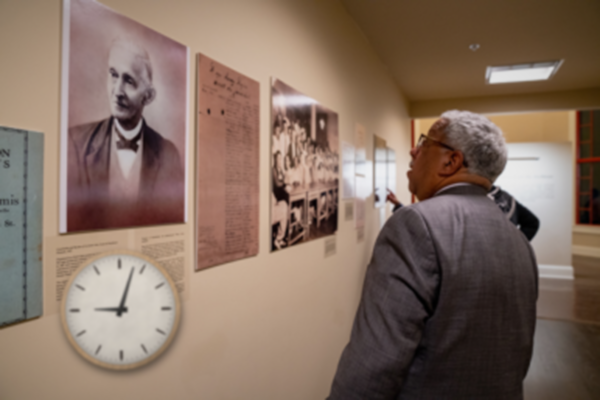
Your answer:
9:03
